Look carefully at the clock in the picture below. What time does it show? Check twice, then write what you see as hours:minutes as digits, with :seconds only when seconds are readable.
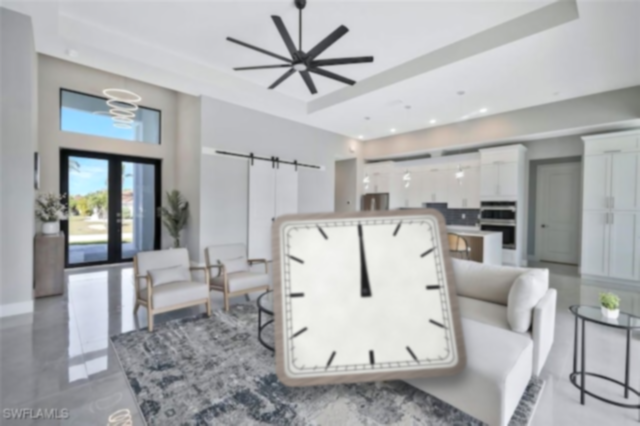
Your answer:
12:00
